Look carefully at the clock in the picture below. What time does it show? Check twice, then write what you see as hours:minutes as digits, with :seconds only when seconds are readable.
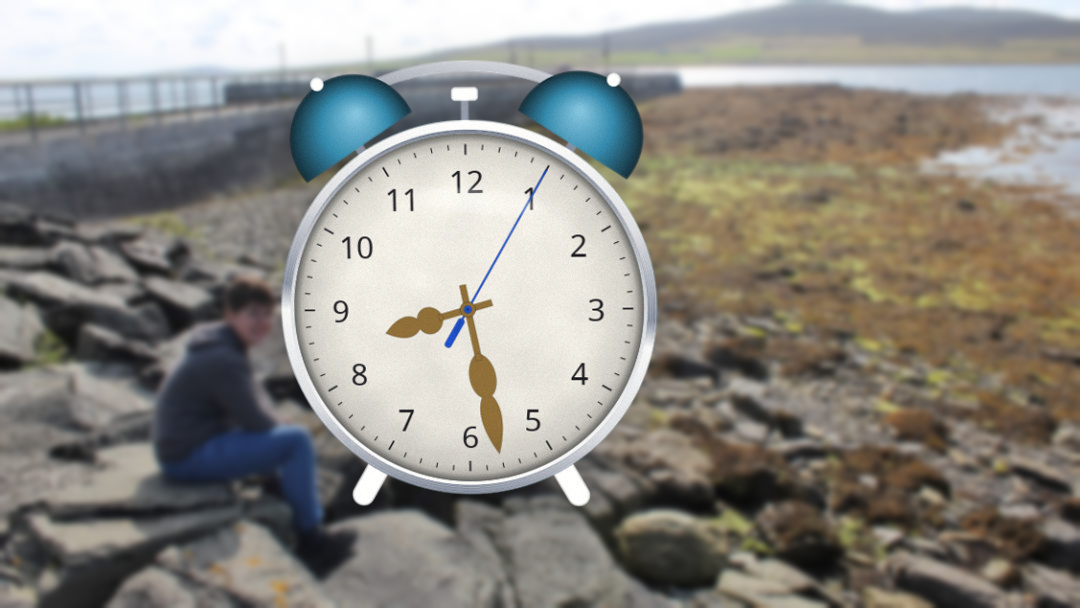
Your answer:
8:28:05
